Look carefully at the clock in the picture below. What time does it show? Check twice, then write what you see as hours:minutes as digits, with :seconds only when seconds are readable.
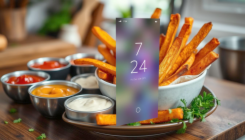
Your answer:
7:24
